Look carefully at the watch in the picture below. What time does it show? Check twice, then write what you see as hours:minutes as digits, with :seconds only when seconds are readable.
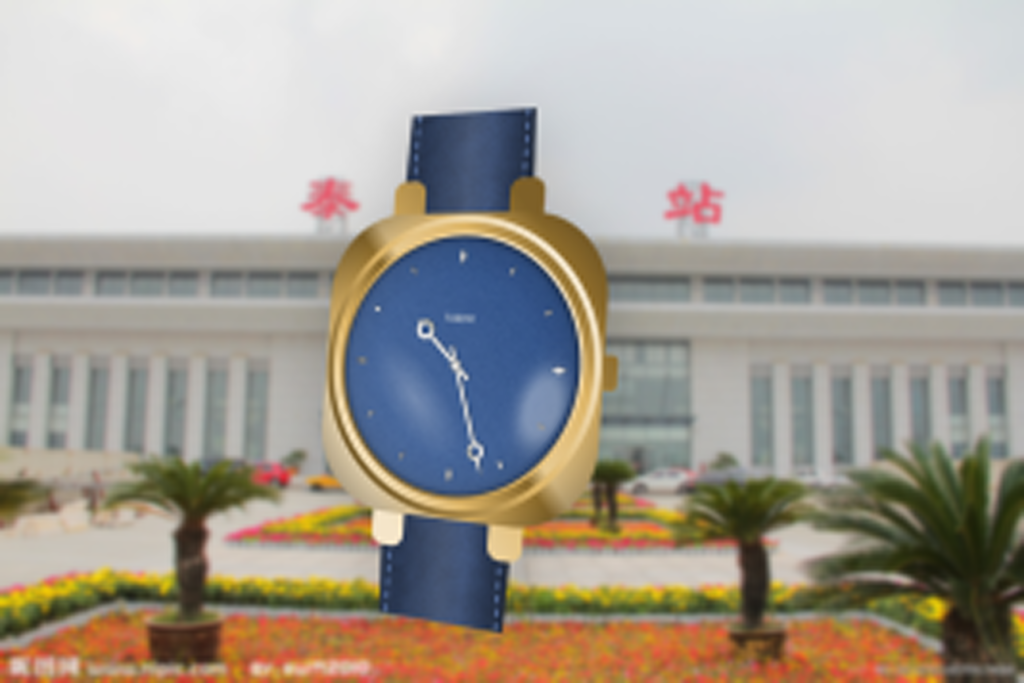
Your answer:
10:27
